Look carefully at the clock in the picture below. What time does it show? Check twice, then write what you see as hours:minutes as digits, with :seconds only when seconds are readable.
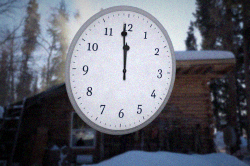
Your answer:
11:59
